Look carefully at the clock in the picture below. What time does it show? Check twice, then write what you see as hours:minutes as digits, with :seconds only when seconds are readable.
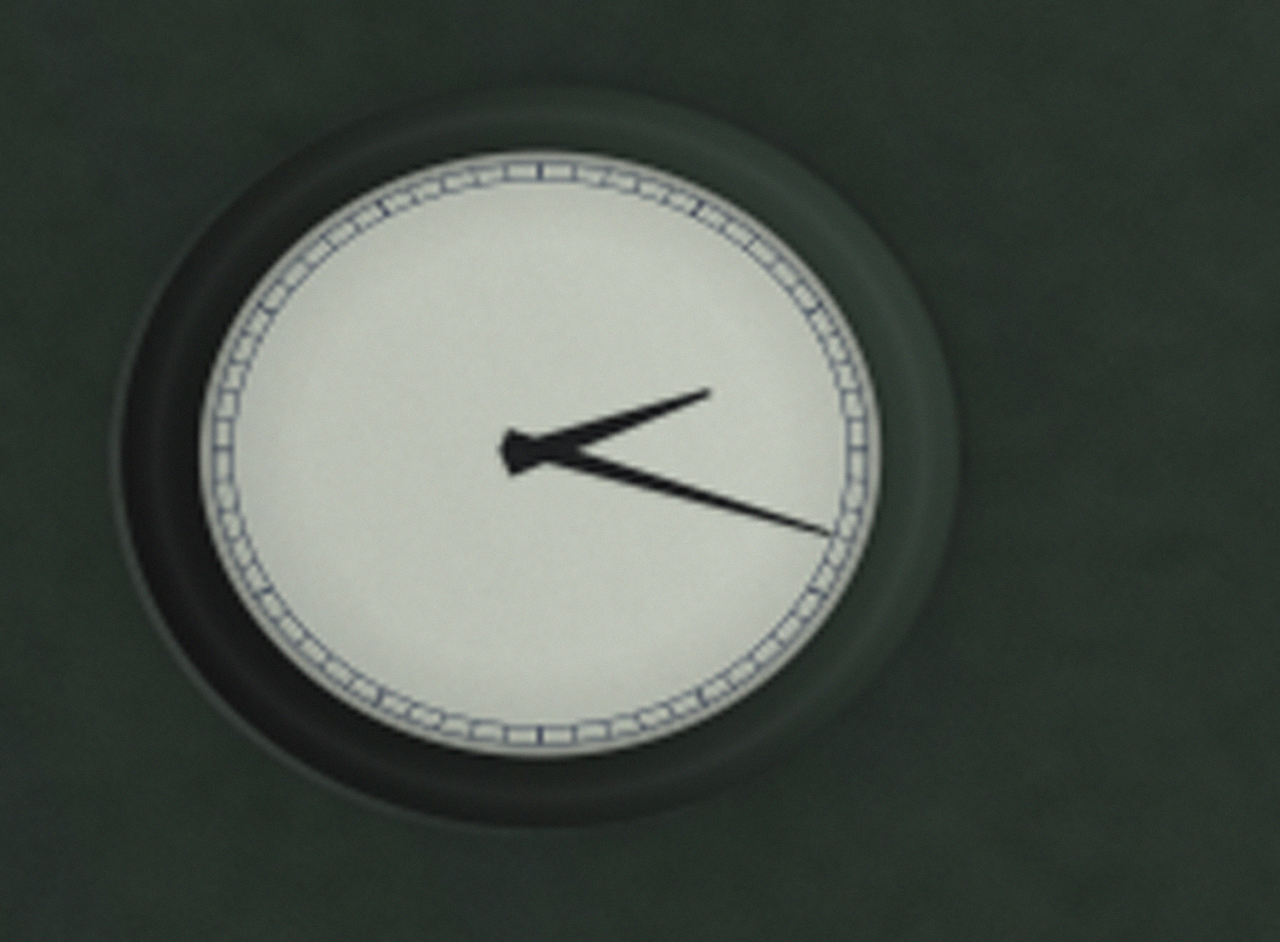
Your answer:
2:18
